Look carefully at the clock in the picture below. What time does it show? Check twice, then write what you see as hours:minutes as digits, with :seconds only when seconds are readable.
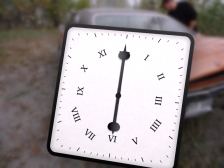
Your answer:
6:00
